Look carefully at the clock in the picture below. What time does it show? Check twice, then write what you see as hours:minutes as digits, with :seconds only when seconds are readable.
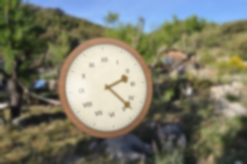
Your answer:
2:23
